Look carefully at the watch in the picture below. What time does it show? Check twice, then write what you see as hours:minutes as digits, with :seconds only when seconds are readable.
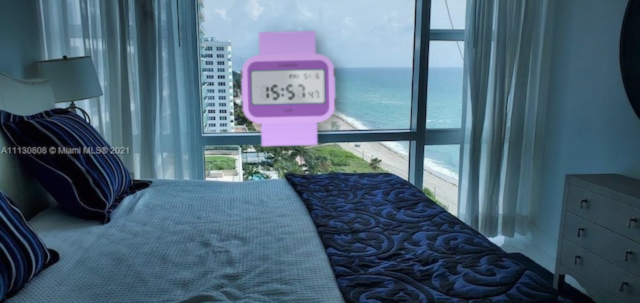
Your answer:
15:57
